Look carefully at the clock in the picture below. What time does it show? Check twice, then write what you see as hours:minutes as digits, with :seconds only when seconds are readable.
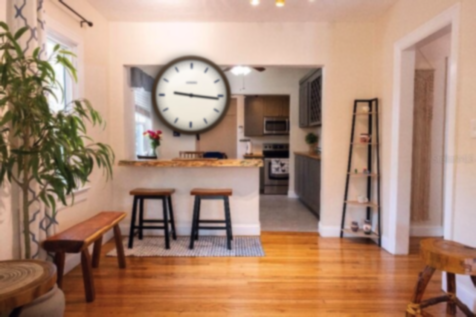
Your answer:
9:16
